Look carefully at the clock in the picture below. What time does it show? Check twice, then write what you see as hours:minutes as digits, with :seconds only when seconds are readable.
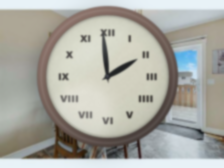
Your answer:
1:59
